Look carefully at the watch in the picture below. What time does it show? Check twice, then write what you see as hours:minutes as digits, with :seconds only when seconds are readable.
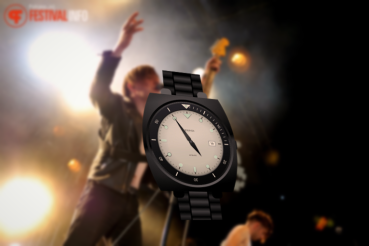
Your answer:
4:55
